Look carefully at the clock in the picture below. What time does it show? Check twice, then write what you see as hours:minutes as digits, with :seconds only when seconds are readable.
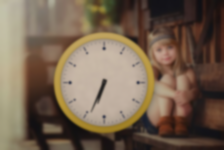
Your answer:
6:34
